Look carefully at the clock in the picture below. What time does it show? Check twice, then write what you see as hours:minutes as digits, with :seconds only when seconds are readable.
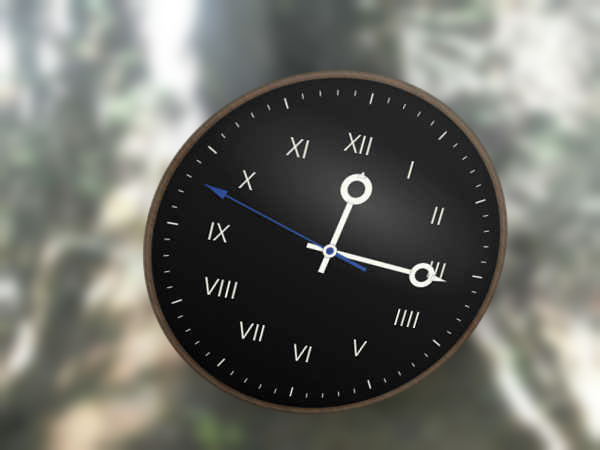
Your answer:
12:15:48
